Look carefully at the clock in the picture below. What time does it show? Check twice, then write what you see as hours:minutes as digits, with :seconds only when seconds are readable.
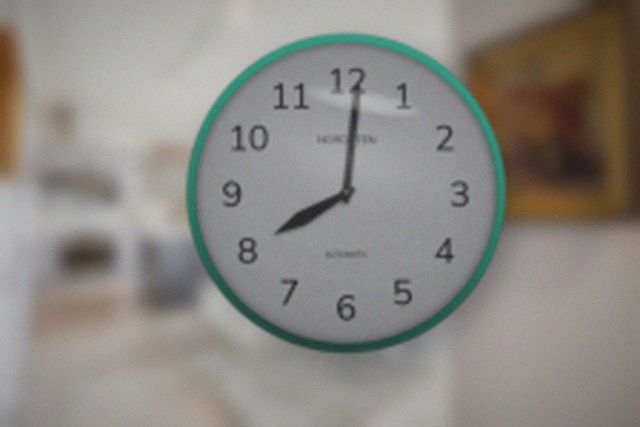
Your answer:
8:01
